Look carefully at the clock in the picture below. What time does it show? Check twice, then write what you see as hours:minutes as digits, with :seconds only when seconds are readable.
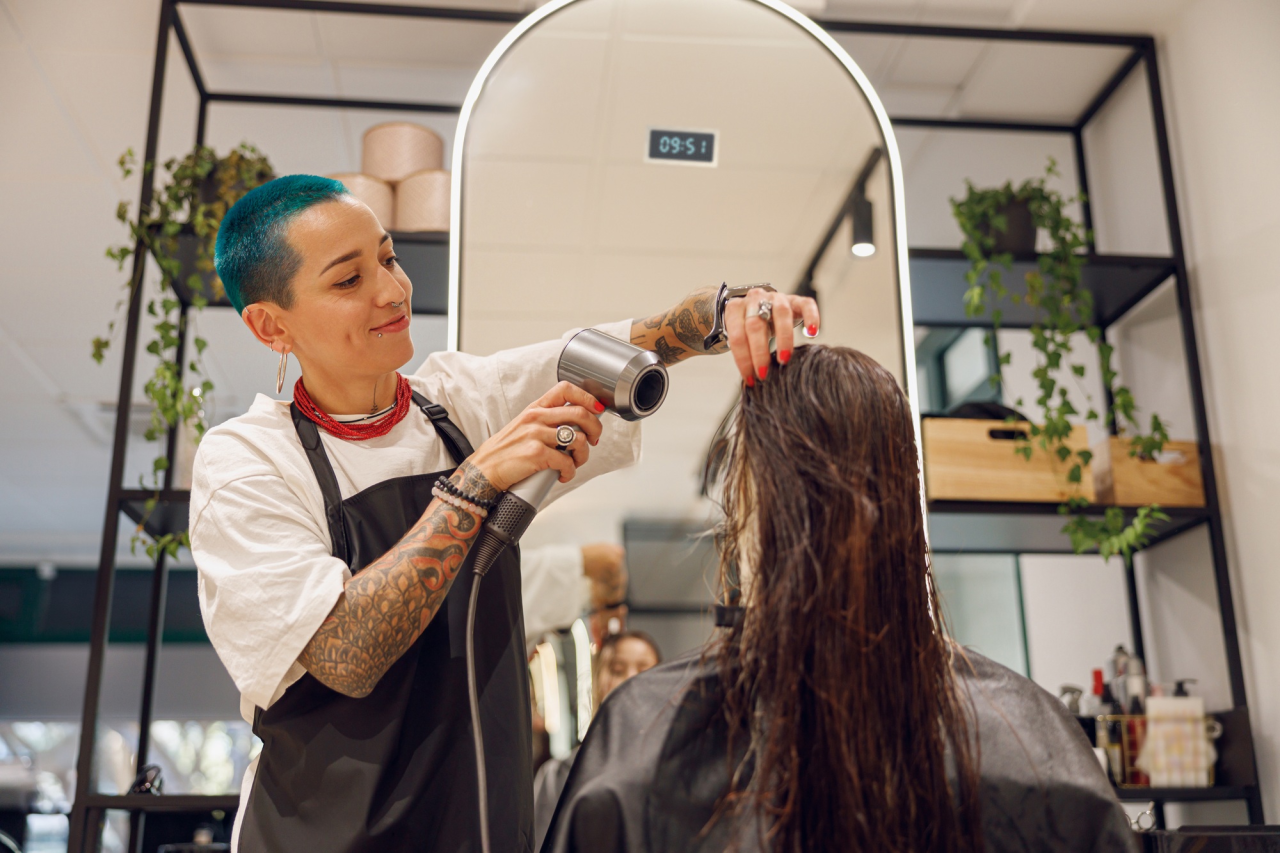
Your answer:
9:51
